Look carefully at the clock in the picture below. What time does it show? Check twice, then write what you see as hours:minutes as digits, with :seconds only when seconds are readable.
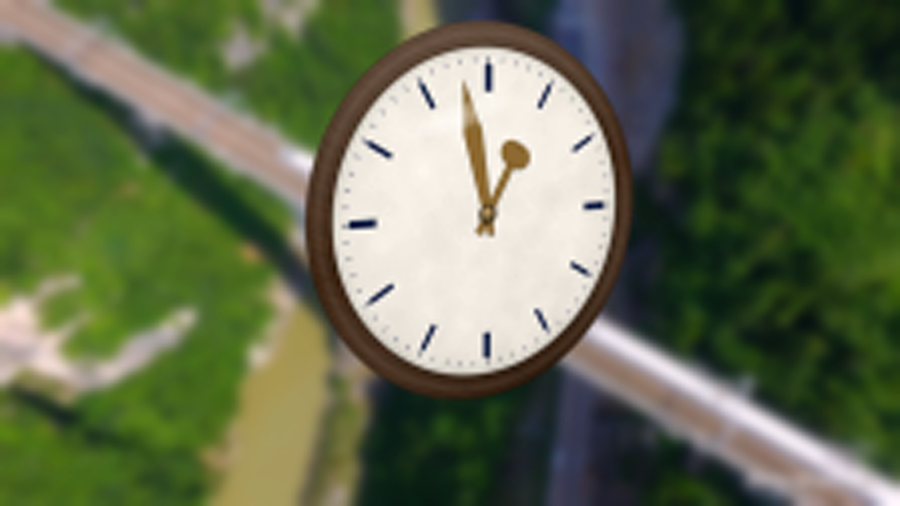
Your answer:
12:58
